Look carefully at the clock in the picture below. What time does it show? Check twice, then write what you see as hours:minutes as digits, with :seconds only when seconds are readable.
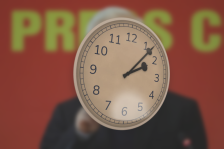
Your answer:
2:07
